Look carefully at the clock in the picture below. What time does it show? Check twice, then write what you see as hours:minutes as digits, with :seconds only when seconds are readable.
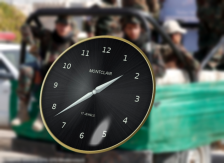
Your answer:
1:38
